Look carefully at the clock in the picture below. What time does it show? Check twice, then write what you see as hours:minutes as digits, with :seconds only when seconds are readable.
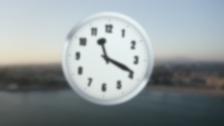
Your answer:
11:19
